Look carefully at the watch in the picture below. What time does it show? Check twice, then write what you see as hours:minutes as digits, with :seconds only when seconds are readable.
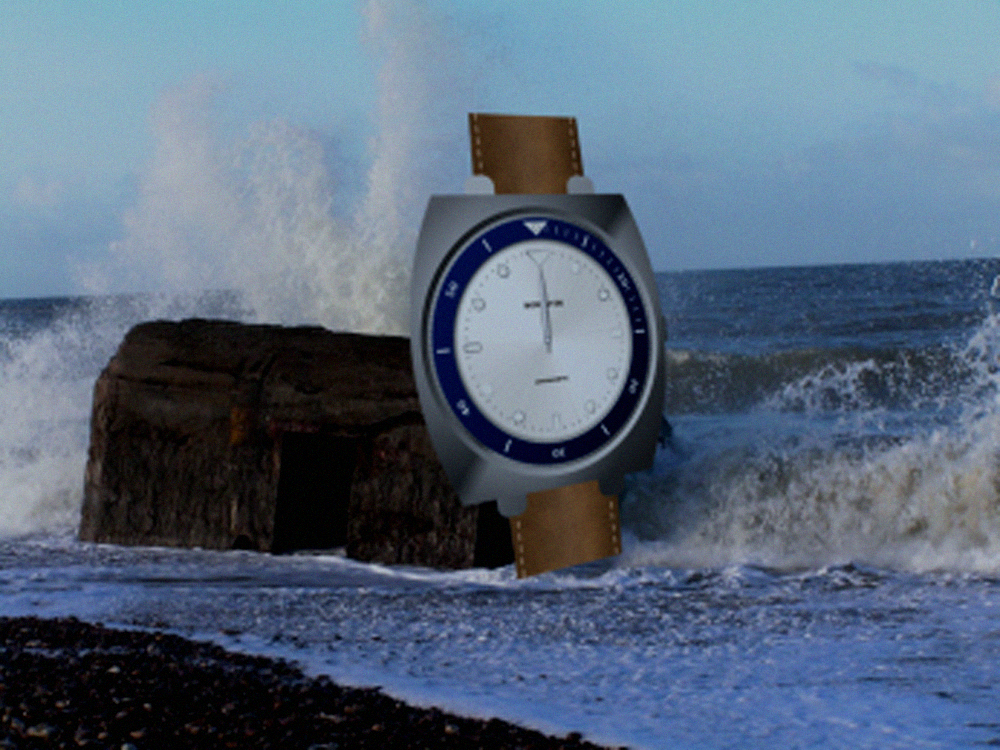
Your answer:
12:00
